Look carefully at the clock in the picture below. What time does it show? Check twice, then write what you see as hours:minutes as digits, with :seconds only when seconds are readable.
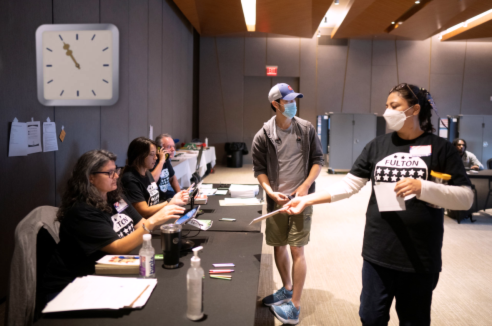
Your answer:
10:55
